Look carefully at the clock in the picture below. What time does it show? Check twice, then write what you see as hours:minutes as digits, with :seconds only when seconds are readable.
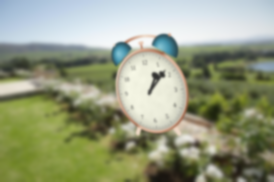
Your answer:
1:08
